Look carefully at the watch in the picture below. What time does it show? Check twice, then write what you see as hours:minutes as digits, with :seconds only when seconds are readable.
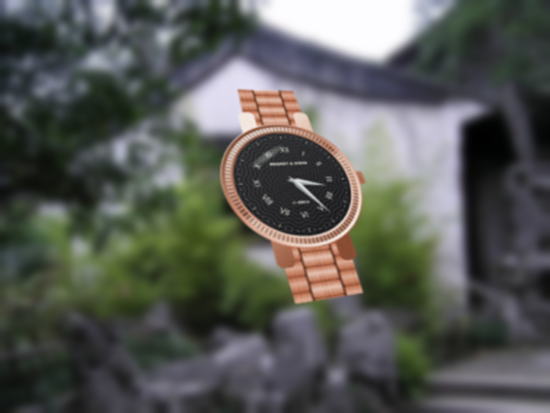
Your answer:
3:24
